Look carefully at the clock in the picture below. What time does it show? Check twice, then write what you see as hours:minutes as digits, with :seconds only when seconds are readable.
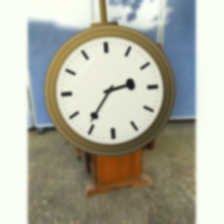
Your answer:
2:36
